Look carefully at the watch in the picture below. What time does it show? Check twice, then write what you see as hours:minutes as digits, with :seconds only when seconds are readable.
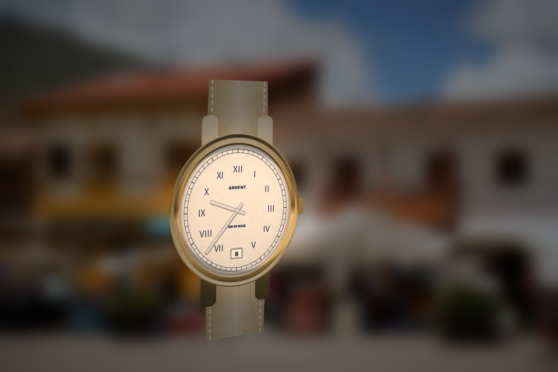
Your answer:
9:37
